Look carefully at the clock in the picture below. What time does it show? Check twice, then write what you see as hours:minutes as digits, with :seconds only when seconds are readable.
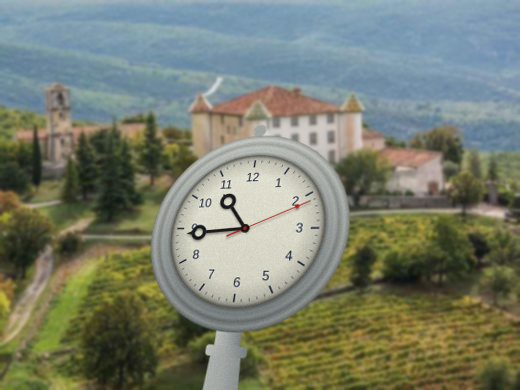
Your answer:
10:44:11
